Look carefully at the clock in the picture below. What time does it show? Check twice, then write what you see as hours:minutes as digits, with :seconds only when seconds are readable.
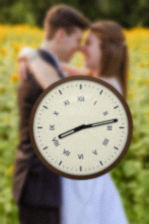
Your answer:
8:13
